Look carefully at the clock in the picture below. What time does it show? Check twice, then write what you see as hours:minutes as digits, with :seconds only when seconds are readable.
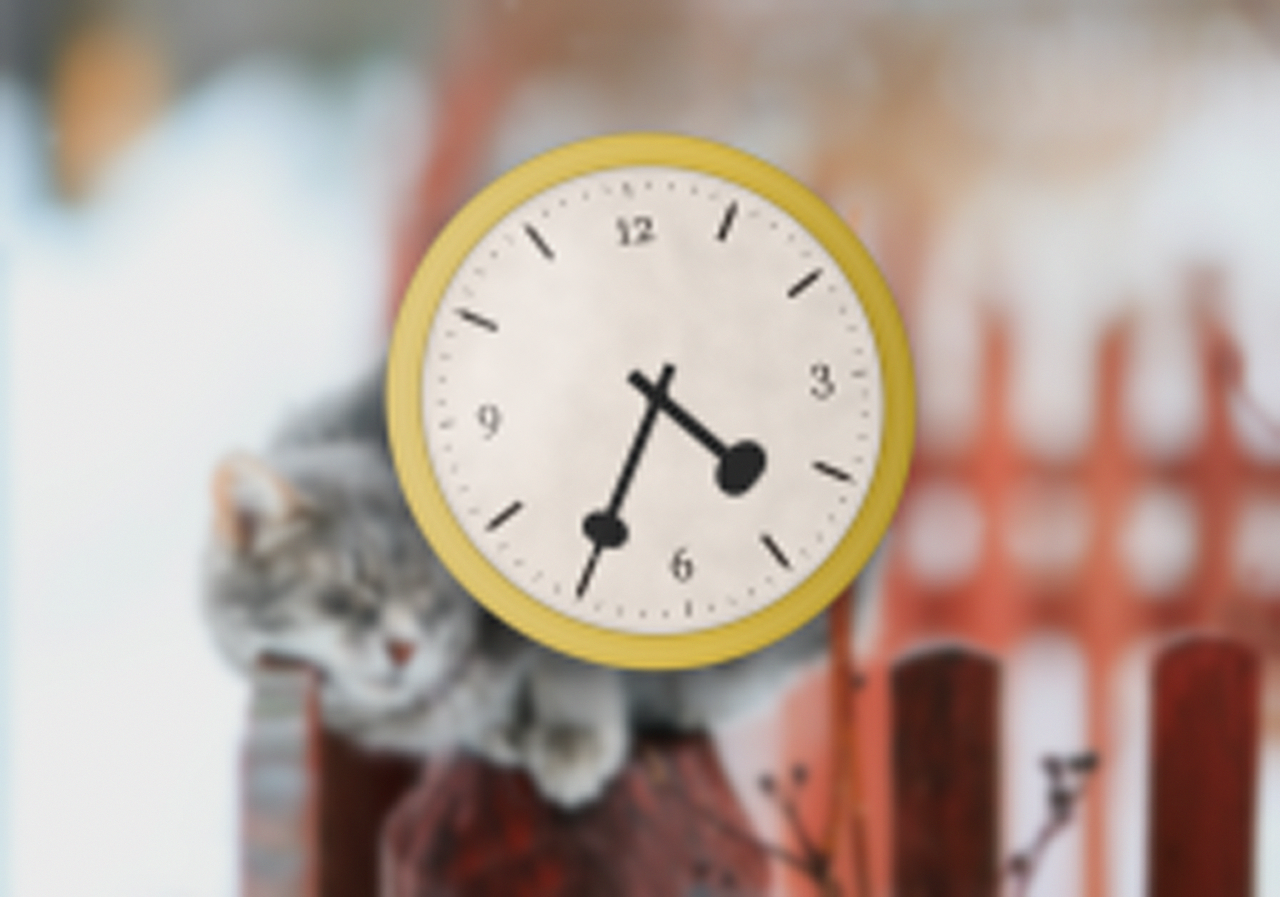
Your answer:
4:35
